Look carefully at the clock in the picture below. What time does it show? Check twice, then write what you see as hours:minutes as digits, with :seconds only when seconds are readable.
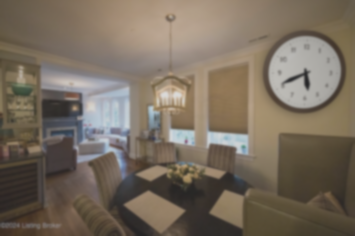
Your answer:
5:41
